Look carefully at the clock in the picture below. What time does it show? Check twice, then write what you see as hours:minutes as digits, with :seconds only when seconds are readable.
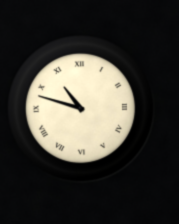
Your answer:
10:48
